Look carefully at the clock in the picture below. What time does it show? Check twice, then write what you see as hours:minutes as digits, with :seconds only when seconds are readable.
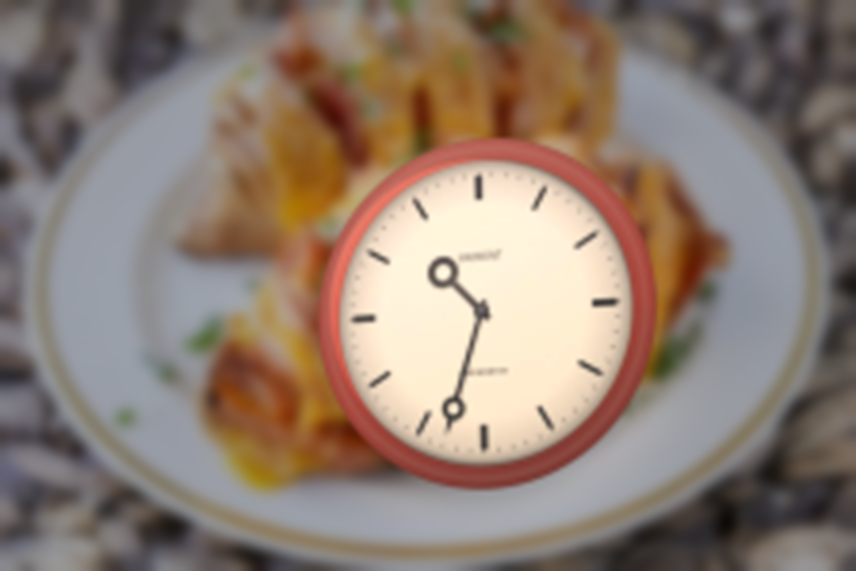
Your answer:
10:33
